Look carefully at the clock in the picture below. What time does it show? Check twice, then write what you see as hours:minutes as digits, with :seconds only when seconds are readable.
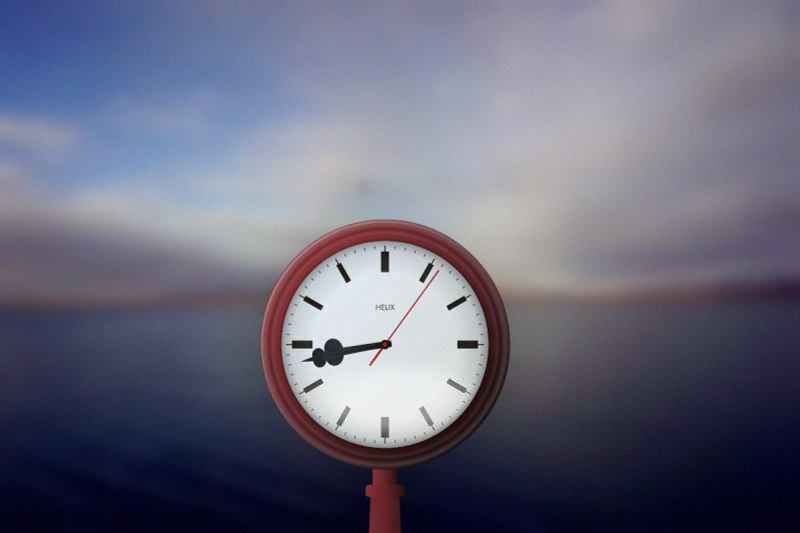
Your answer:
8:43:06
